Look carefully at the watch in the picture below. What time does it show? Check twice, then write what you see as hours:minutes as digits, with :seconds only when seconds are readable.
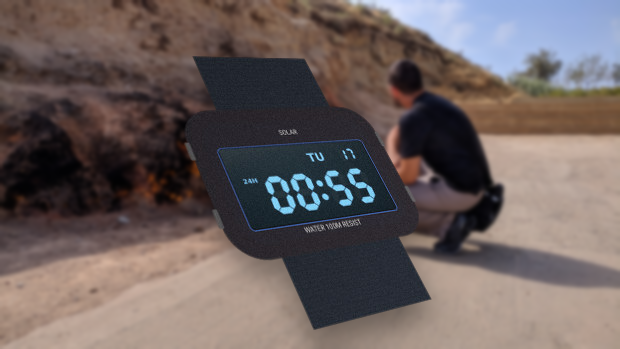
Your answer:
0:55
